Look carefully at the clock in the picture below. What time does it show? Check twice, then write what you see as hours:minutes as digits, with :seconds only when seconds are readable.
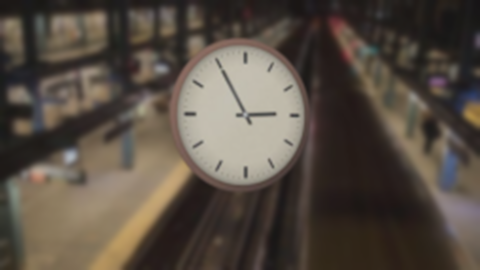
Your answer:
2:55
